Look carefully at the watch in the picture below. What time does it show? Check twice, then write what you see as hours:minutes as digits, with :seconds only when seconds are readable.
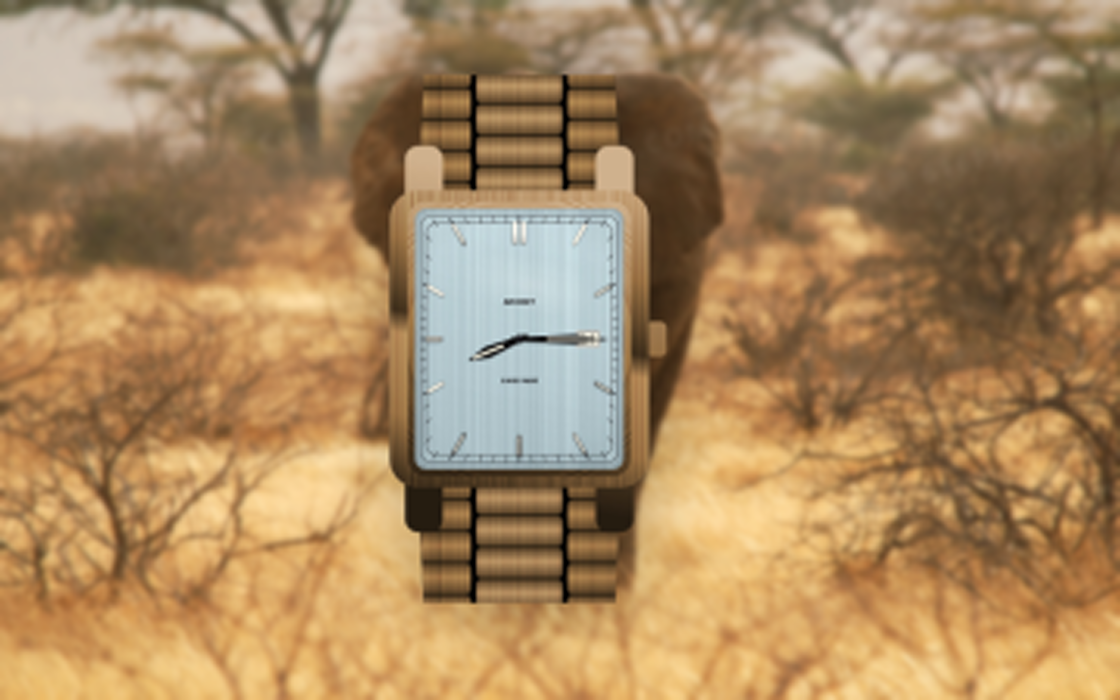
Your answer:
8:15
